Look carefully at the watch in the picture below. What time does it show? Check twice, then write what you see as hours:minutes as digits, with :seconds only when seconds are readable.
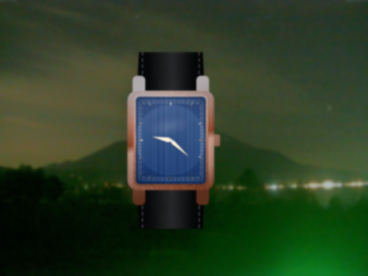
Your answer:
9:22
